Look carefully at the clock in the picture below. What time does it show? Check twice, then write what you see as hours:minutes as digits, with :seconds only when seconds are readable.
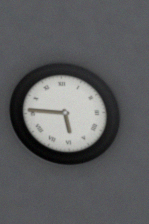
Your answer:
5:46
